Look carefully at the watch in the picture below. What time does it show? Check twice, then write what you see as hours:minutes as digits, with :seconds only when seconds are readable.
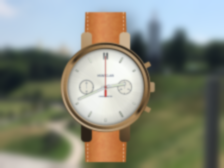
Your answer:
2:41
